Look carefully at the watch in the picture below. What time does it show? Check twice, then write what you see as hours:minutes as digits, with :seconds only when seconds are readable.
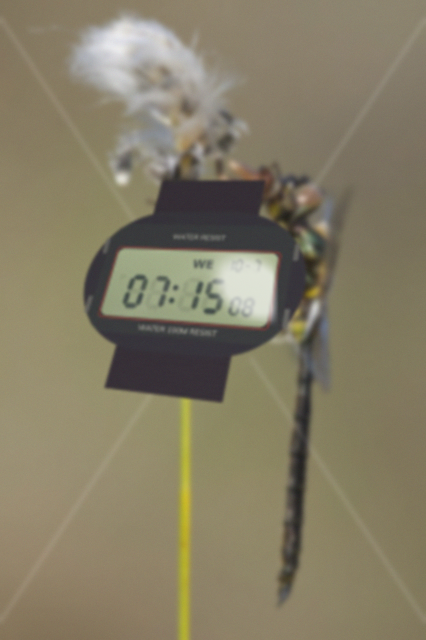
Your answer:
7:15:08
